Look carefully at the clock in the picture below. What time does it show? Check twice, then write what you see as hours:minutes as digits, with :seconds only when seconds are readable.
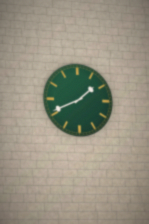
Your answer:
1:41
